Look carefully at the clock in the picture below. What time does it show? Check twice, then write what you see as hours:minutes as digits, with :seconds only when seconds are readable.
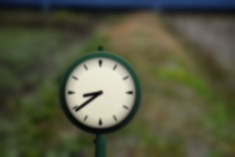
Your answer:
8:39
